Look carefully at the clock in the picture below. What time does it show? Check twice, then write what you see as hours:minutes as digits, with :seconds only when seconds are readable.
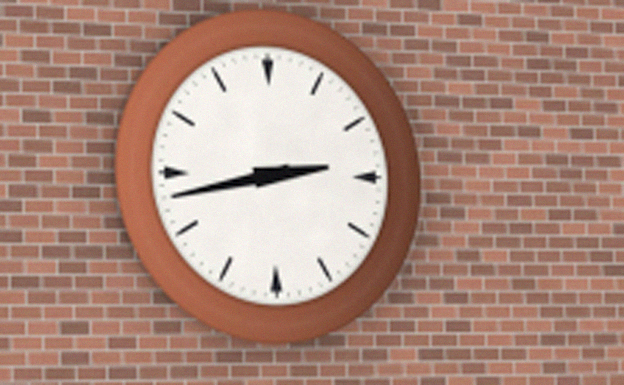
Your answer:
2:43
